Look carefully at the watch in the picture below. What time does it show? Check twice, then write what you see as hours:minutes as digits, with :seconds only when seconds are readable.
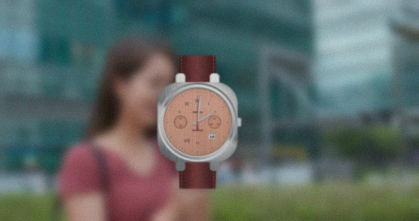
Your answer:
2:01
